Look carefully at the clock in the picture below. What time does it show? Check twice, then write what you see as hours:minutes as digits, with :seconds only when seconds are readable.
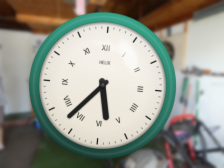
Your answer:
5:37
